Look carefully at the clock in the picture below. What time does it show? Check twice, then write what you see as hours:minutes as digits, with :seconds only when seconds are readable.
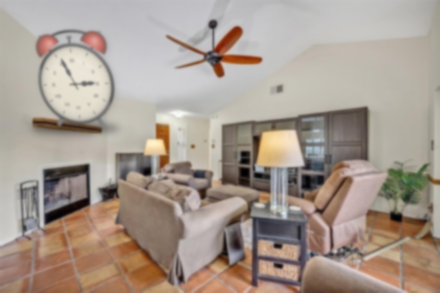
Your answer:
2:56
